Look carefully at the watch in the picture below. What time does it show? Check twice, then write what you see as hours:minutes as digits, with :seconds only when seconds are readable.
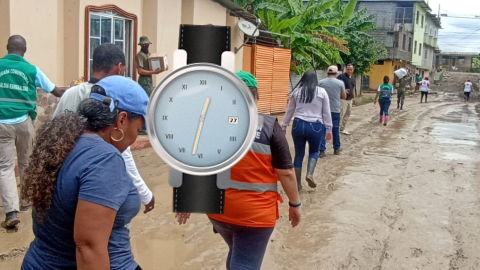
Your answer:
12:32
